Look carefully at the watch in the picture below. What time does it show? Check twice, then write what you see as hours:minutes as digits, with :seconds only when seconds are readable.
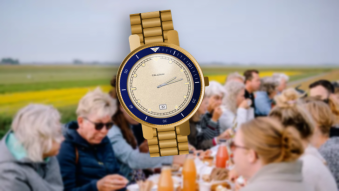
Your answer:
2:13
